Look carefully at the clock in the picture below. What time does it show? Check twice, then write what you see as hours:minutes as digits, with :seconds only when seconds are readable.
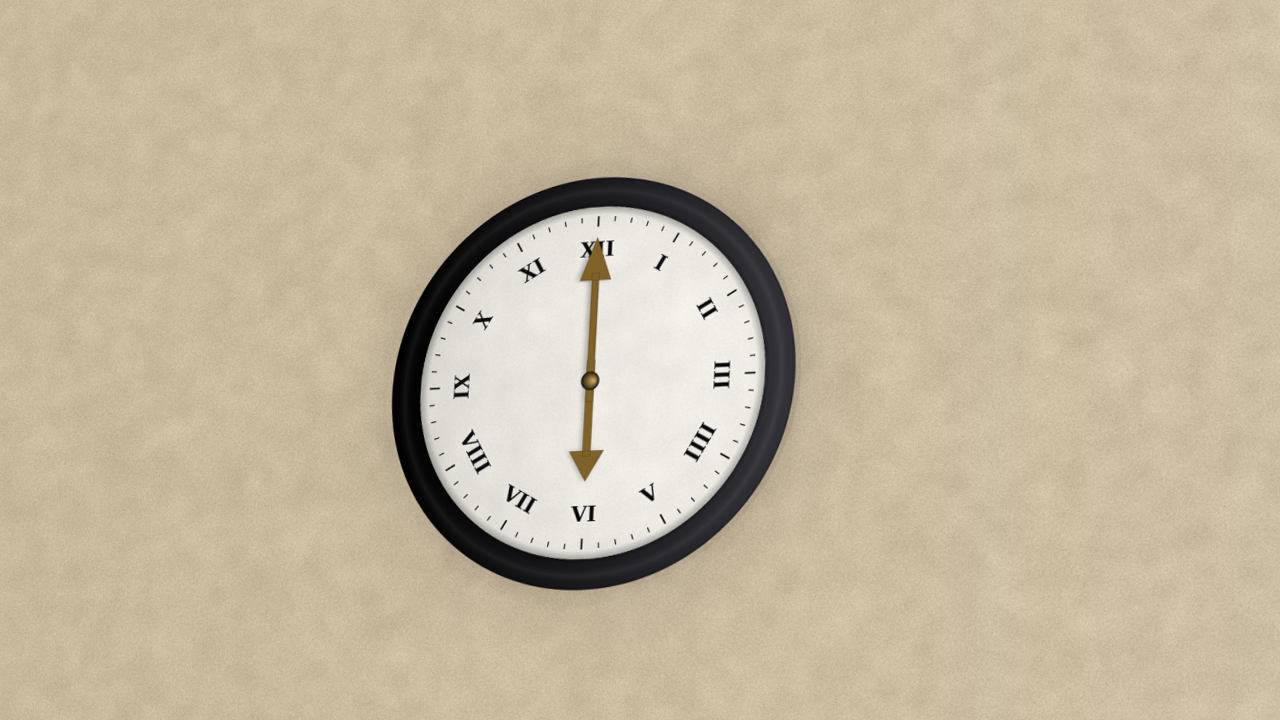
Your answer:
6:00
